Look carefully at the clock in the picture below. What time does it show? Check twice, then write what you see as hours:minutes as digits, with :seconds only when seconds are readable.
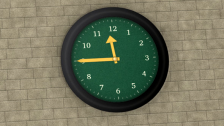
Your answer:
11:45
